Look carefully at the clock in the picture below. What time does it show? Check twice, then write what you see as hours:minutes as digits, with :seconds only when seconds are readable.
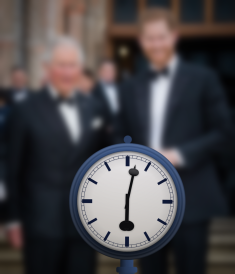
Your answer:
6:02
